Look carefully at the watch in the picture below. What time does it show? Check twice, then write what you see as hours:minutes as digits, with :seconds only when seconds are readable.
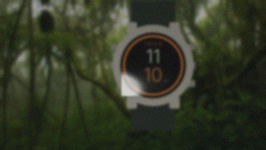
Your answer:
11:10
